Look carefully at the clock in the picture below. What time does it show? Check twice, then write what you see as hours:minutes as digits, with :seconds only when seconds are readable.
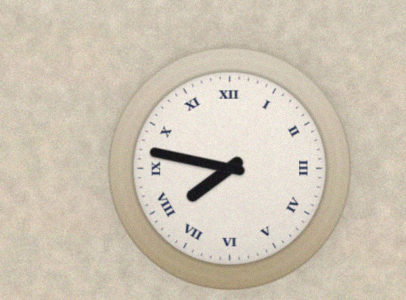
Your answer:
7:47
